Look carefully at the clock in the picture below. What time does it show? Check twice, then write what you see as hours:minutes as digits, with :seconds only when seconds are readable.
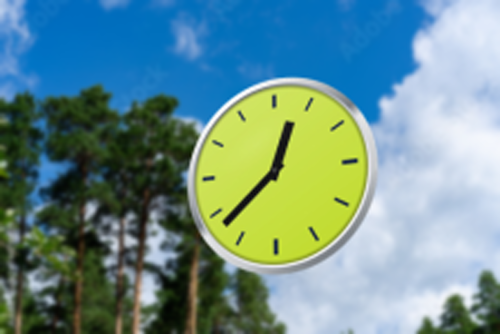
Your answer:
12:38
